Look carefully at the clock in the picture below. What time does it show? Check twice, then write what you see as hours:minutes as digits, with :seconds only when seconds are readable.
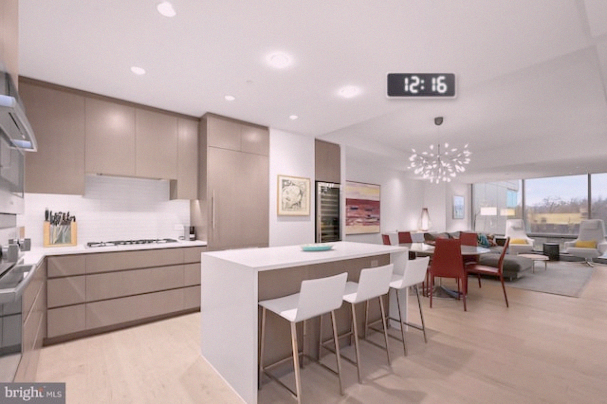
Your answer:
12:16
